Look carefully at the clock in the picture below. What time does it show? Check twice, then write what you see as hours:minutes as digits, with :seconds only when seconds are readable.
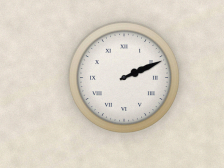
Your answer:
2:11
